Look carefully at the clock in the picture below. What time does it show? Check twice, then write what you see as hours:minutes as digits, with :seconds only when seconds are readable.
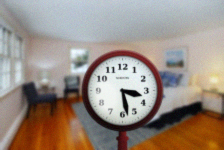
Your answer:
3:28
